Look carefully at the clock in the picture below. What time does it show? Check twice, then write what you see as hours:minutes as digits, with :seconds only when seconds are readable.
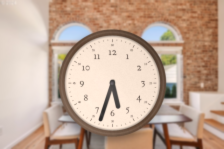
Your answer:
5:33
